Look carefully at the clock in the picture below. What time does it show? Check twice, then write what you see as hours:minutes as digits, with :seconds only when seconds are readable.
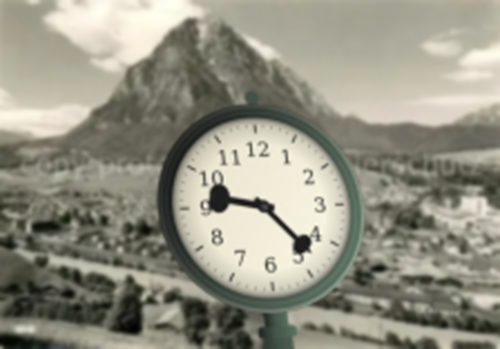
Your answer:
9:23
